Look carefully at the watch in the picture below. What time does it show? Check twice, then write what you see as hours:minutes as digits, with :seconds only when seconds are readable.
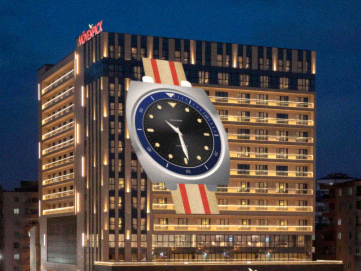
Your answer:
10:29
